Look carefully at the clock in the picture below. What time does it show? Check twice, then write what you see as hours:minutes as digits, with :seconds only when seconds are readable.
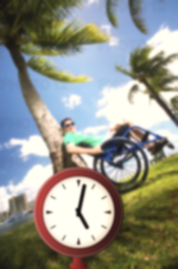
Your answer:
5:02
